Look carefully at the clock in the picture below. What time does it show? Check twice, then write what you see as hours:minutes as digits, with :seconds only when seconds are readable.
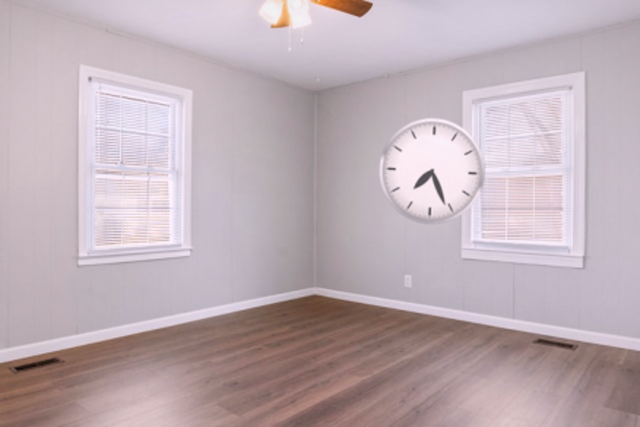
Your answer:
7:26
